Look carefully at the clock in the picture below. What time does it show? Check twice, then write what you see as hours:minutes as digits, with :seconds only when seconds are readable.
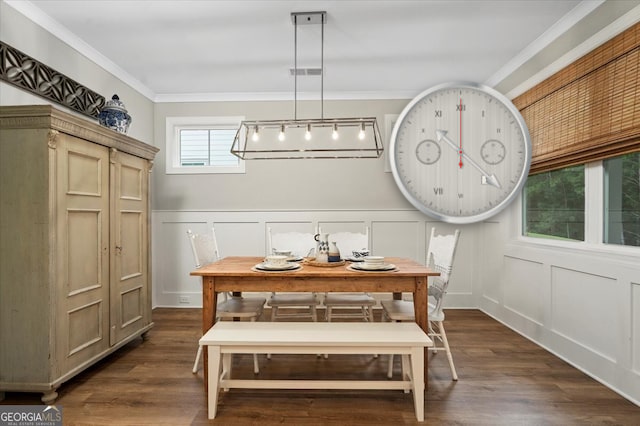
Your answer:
10:22
